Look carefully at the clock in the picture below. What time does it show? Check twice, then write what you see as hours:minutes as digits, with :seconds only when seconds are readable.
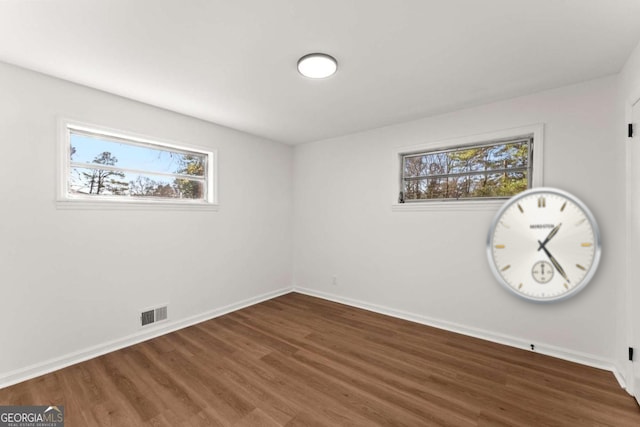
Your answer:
1:24
